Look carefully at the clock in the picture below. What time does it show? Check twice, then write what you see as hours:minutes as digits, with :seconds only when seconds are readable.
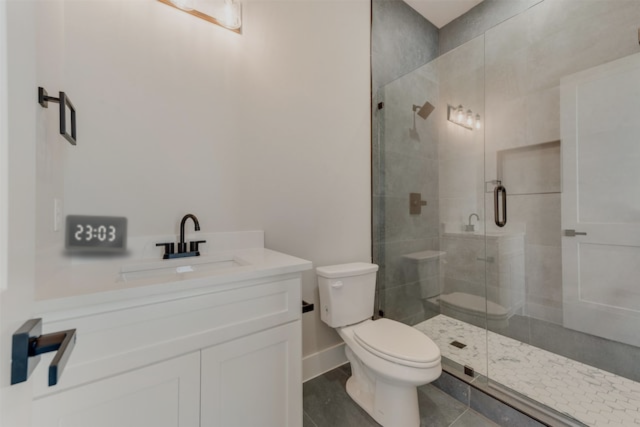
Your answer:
23:03
